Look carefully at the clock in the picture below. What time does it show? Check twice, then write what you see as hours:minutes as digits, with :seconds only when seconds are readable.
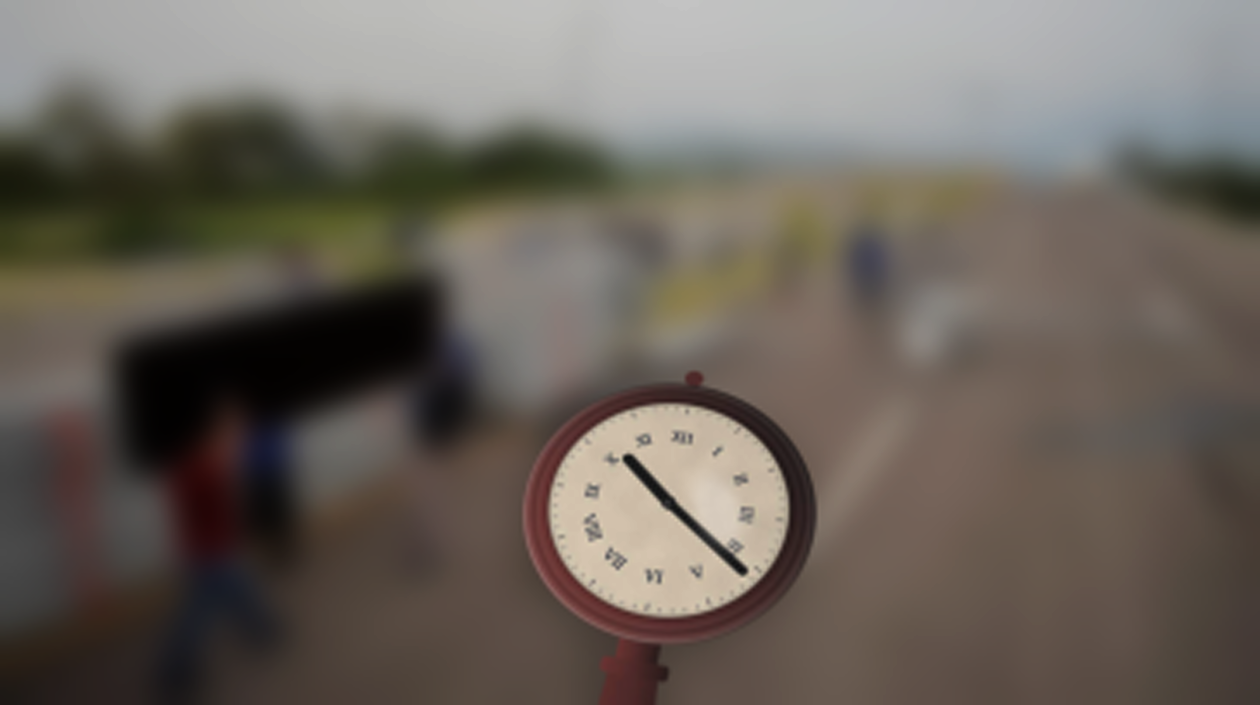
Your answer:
10:21
